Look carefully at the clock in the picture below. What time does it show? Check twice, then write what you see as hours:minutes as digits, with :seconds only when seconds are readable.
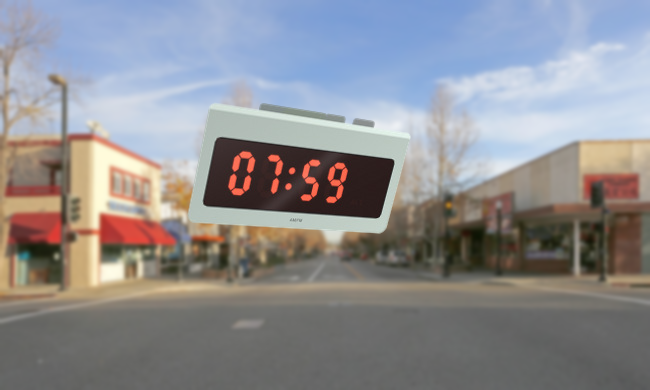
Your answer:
7:59
